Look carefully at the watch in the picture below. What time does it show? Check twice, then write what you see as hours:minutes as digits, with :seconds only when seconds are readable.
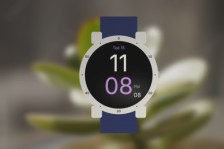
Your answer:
11:08
